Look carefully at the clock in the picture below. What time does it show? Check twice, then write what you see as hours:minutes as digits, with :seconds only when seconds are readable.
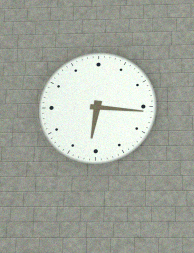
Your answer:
6:16
